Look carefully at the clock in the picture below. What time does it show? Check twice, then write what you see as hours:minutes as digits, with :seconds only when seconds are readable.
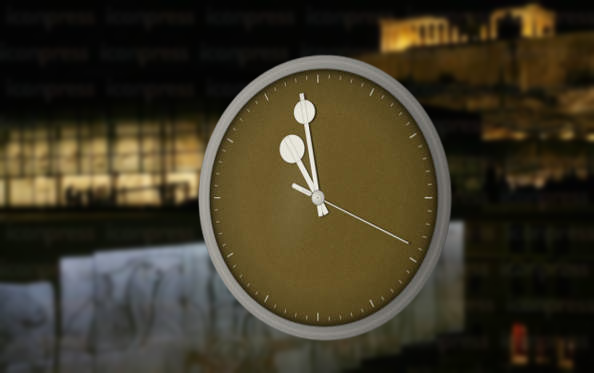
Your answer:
10:58:19
